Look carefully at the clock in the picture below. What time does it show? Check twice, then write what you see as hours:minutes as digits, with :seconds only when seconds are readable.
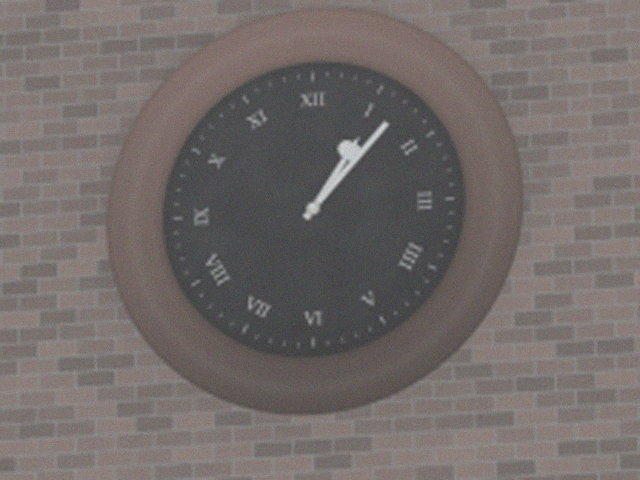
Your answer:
1:07
